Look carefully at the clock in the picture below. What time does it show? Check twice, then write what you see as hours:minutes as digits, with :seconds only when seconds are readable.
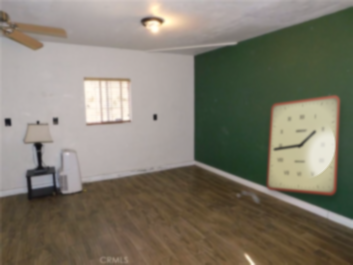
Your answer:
1:44
